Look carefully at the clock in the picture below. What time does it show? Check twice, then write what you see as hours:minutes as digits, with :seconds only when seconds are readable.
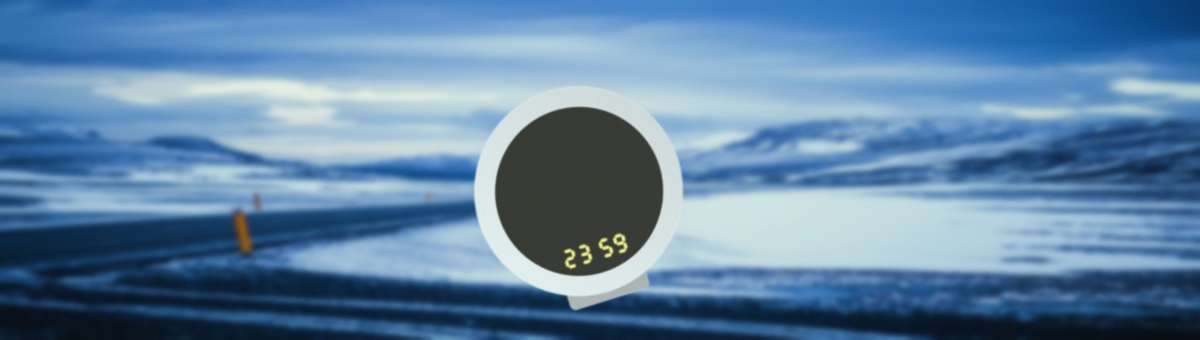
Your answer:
23:59
